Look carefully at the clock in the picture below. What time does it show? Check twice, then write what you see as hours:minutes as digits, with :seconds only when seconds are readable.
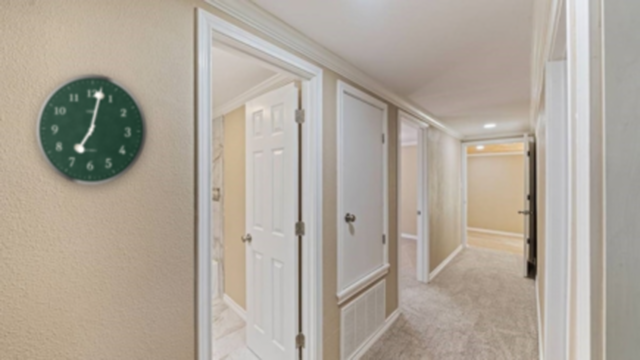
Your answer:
7:02
